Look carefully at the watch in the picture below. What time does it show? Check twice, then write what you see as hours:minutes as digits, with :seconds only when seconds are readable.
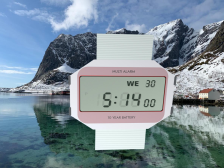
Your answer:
5:14:00
